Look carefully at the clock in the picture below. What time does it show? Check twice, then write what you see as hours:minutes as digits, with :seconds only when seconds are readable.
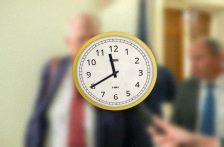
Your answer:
11:40
